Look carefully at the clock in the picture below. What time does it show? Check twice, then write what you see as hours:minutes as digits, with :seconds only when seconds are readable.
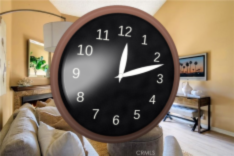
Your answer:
12:12
